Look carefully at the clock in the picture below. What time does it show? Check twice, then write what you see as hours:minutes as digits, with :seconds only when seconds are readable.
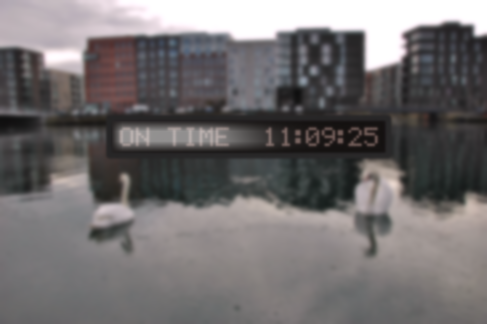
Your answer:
11:09:25
